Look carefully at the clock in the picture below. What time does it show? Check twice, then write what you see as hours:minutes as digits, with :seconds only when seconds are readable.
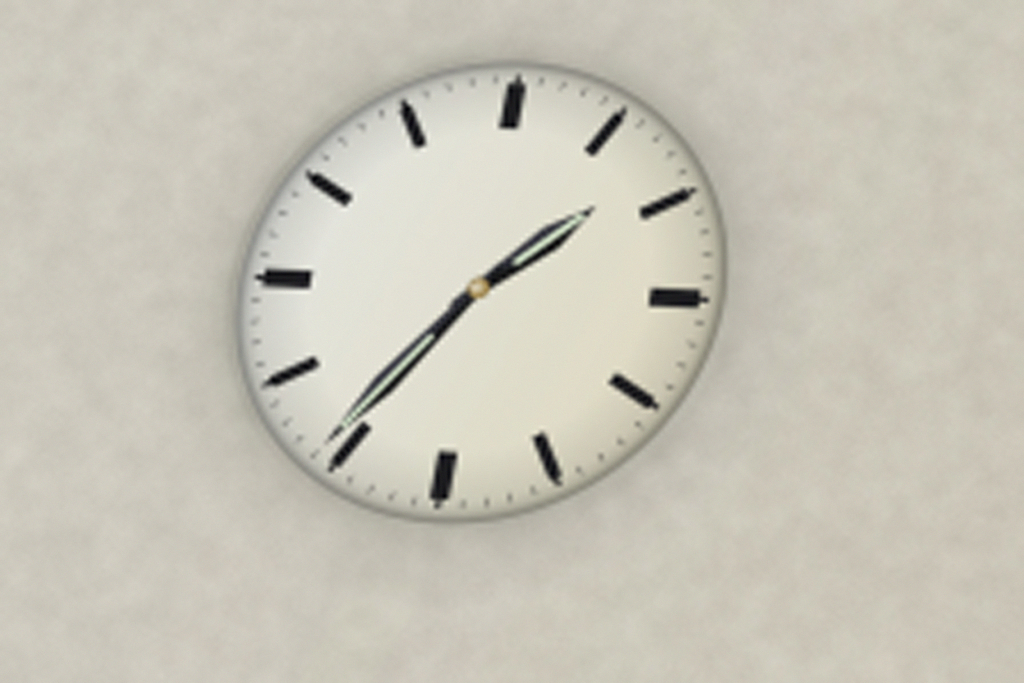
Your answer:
1:36
